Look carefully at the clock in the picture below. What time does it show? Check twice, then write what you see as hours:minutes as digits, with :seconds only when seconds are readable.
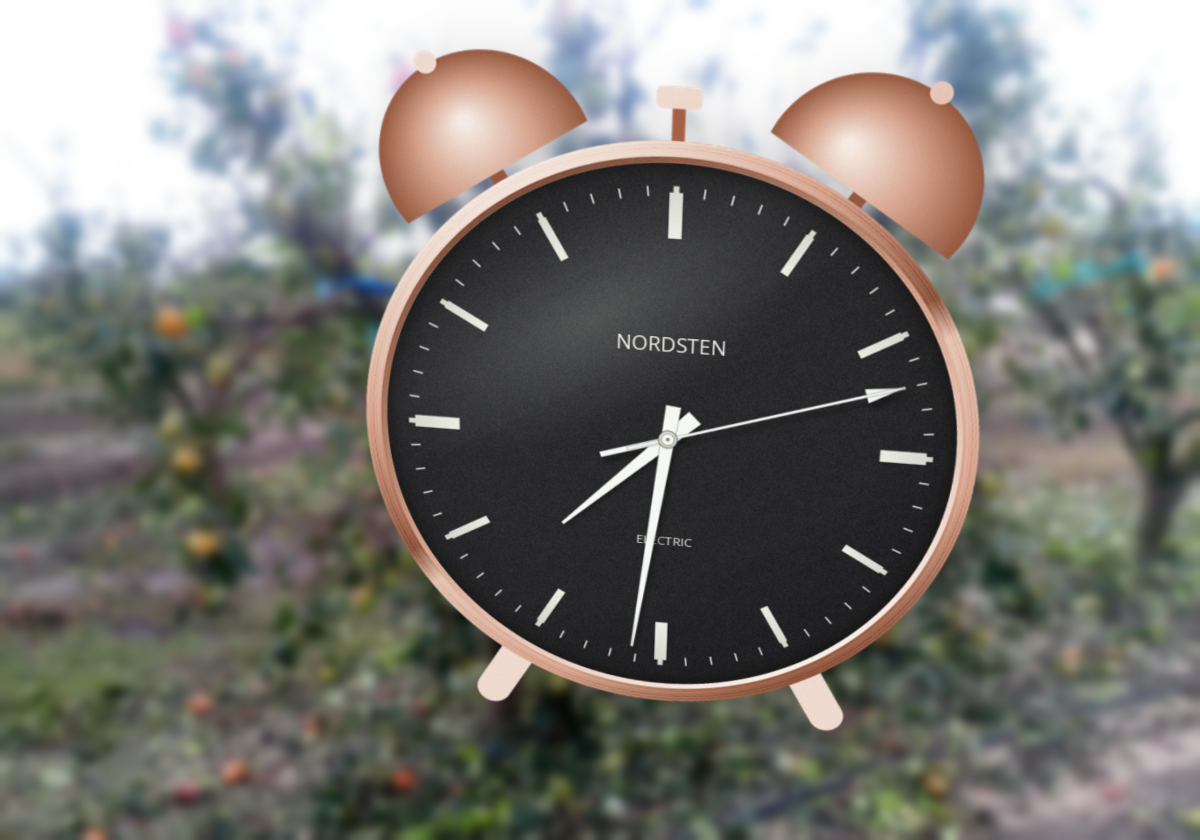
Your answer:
7:31:12
